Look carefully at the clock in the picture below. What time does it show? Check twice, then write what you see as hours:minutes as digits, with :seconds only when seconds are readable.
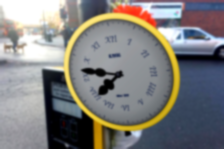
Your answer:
7:47
